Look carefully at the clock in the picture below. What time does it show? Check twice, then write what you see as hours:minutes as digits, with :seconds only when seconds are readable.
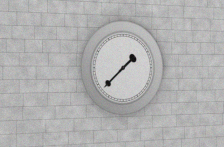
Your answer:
1:38
